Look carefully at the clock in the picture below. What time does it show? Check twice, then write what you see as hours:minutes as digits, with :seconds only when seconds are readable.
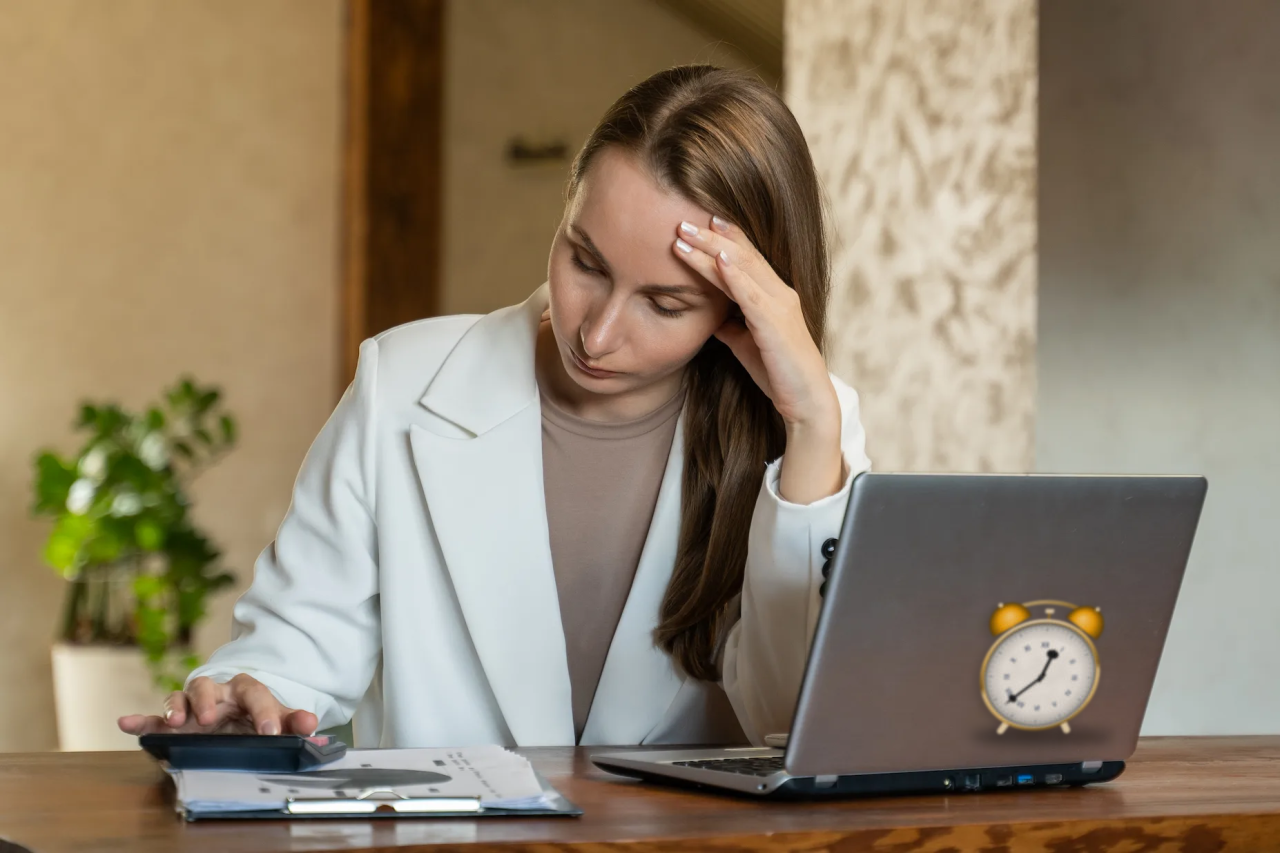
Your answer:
12:38
